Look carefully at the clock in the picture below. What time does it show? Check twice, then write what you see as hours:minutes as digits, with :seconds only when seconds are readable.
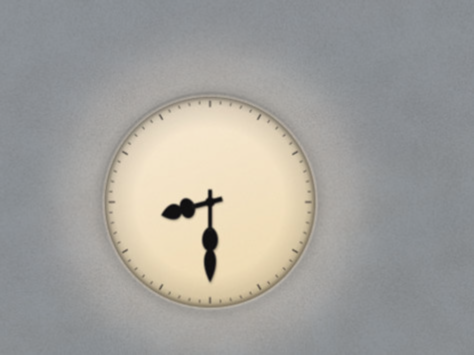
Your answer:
8:30
